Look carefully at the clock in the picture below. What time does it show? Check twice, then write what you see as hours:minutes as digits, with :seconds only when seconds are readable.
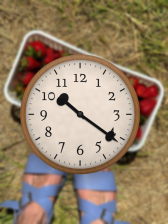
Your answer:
10:21
